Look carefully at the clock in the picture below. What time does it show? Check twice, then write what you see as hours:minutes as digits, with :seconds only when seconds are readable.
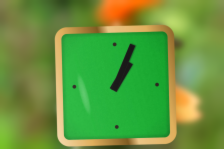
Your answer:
1:04
